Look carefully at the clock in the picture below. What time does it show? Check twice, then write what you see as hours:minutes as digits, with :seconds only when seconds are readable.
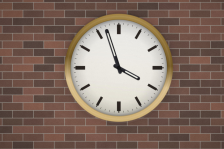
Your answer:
3:57
